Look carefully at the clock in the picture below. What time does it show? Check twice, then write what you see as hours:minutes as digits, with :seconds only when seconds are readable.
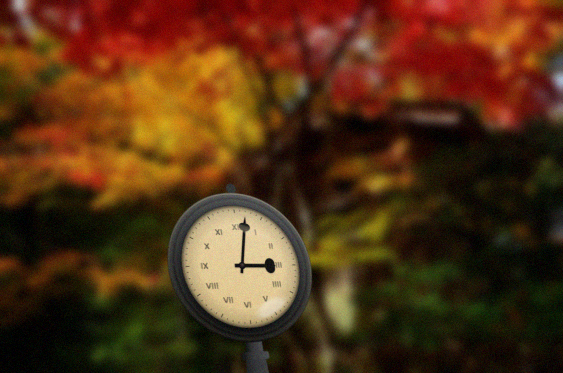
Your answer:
3:02
